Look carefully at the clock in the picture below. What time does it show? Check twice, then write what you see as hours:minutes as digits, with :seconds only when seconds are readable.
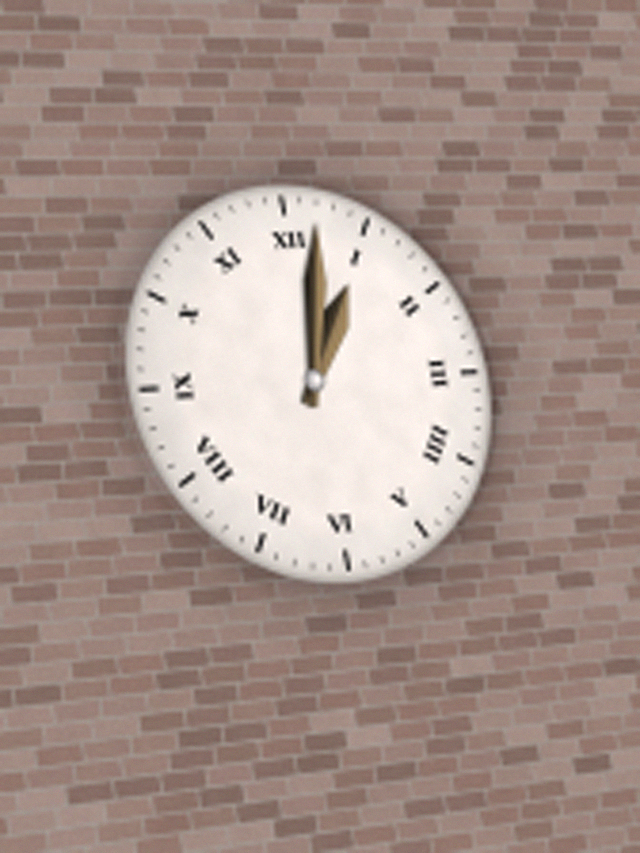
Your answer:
1:02
